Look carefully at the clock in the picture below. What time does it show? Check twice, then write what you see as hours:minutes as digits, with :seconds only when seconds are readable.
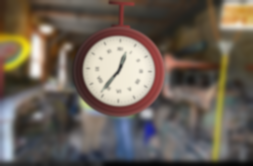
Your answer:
12:36
